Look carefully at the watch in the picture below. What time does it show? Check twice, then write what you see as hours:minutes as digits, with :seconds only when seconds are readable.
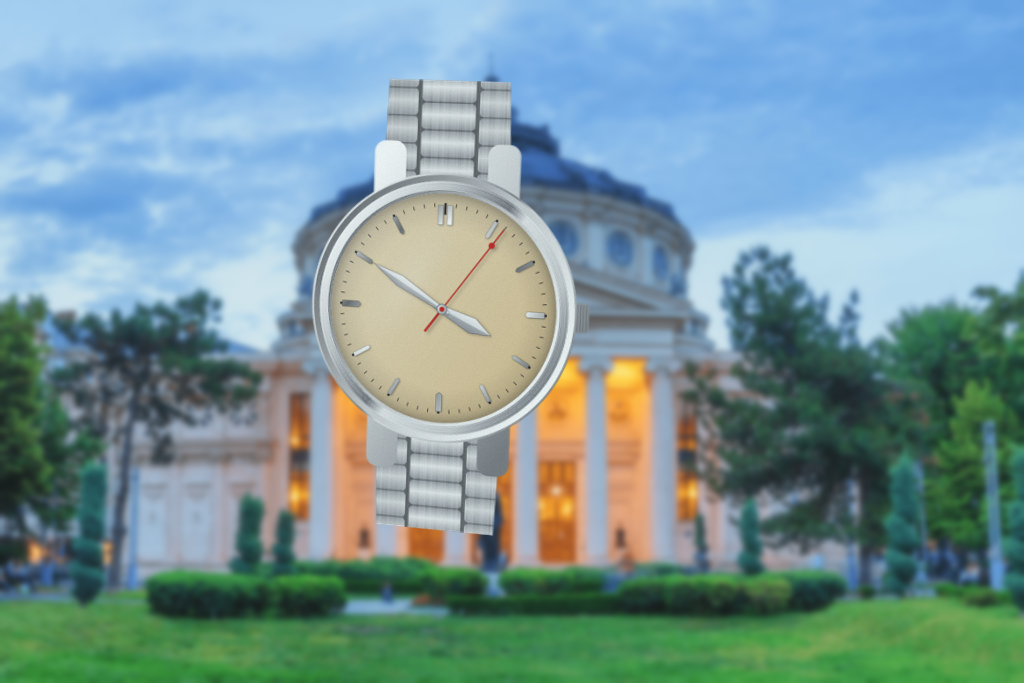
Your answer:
3:50:06
